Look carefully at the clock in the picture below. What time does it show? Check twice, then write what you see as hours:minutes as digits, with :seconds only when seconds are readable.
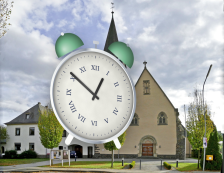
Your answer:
12:51
